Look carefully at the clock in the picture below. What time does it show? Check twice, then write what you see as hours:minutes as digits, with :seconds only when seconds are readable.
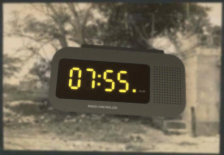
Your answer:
7:55
